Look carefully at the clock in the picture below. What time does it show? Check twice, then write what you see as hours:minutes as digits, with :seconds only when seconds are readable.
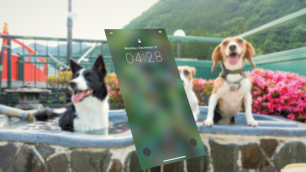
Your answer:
4:28
